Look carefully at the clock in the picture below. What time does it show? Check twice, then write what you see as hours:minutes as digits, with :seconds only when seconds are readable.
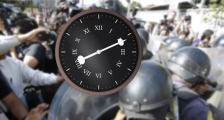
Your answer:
8:11
